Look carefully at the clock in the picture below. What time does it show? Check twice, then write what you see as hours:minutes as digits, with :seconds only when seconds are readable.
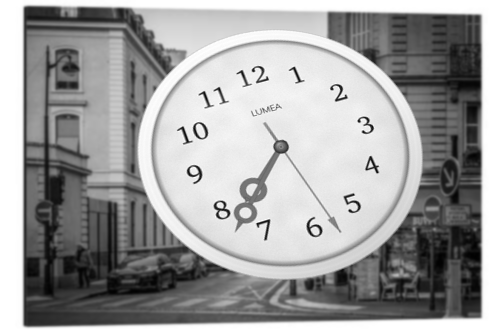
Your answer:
7:37:28
